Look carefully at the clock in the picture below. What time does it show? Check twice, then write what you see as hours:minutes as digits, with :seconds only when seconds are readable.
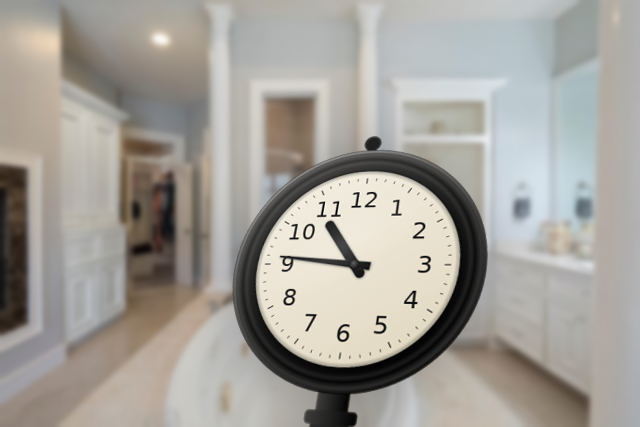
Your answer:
10:46
